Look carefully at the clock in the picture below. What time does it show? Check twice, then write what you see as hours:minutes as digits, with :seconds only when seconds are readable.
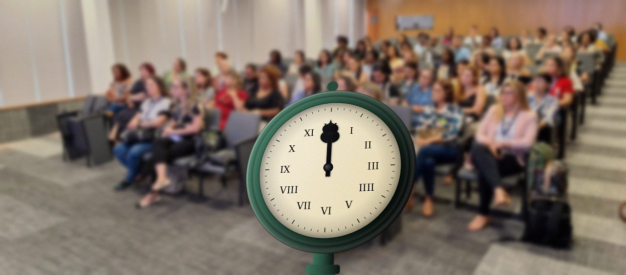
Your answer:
12:00
